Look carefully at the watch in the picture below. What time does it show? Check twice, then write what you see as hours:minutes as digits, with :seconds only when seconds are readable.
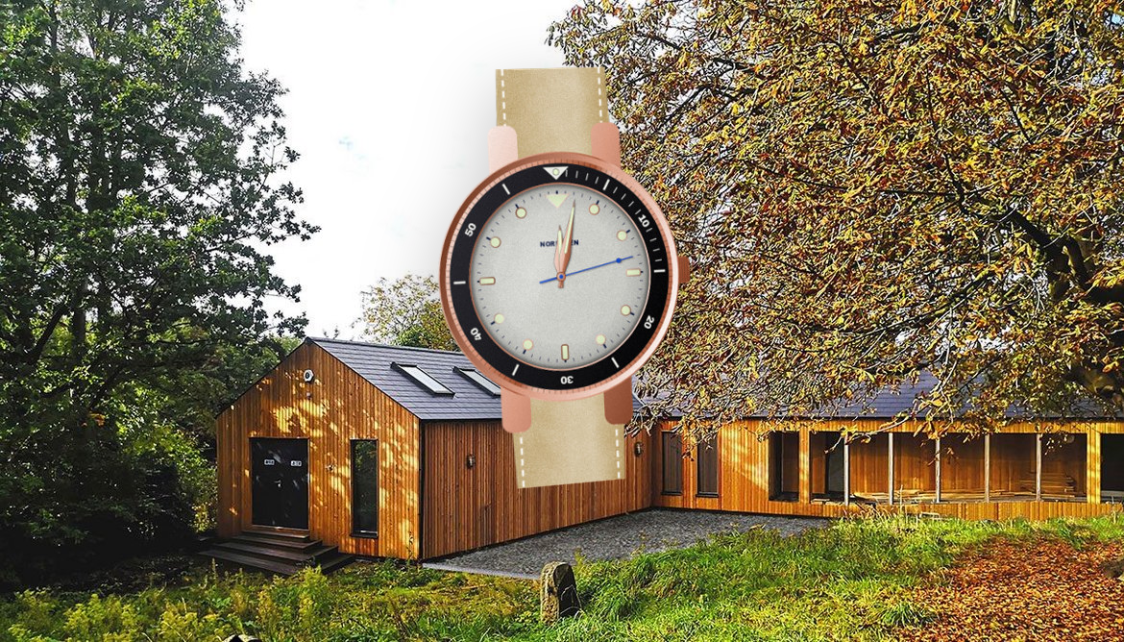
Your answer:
12:02:13
